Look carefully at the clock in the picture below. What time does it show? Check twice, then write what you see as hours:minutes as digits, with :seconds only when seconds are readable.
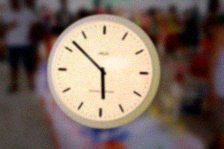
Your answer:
5:52
